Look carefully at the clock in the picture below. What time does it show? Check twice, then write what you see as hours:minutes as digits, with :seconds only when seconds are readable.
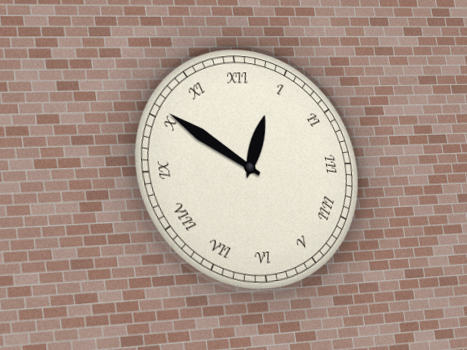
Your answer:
12:51
